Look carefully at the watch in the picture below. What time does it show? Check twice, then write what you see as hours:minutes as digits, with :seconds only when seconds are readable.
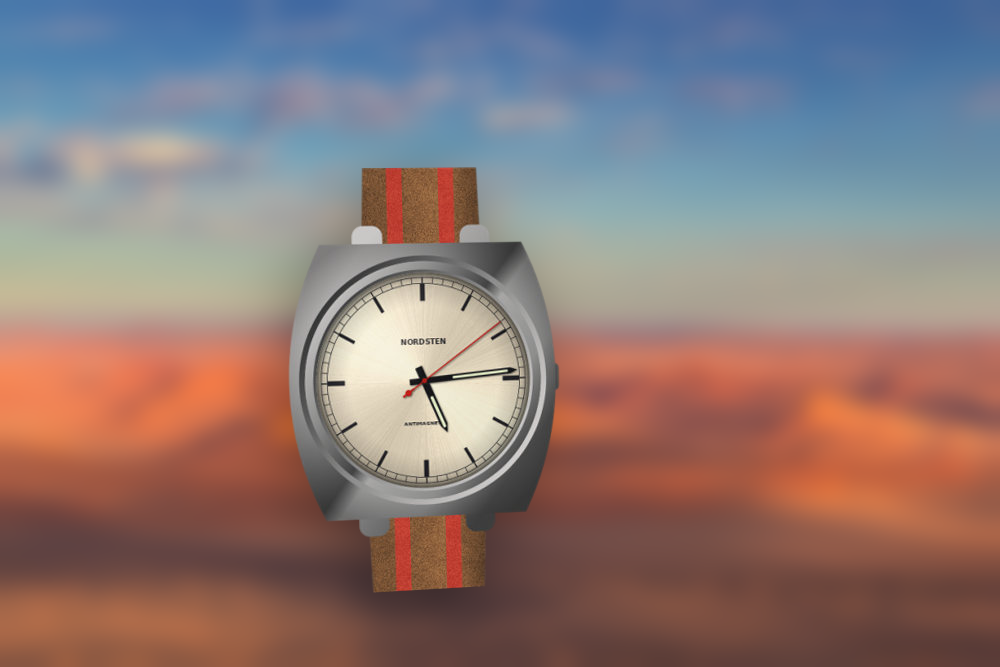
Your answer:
5:14:09
